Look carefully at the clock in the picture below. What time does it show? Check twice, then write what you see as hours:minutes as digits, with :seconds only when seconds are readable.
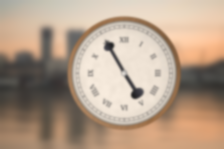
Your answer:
4:55
